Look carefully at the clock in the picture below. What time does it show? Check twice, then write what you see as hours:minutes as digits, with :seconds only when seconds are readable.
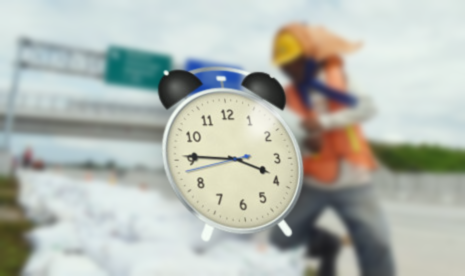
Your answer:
3:45:43
